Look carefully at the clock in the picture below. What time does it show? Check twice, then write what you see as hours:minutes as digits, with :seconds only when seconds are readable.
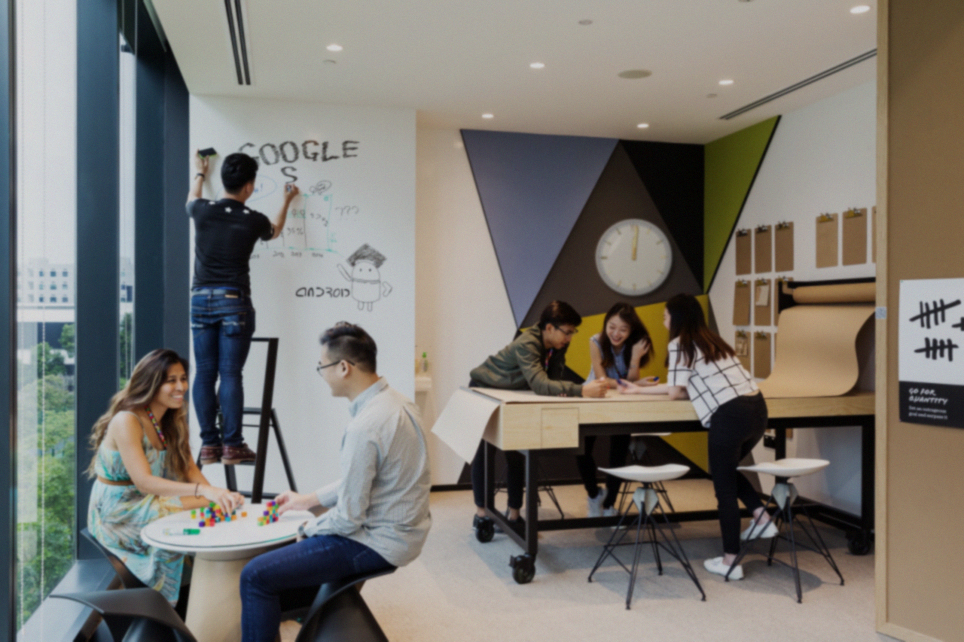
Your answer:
12:01
